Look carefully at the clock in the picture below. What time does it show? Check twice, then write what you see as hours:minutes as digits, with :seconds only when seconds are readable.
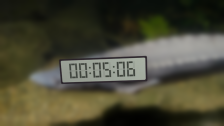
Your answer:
0:05:06
